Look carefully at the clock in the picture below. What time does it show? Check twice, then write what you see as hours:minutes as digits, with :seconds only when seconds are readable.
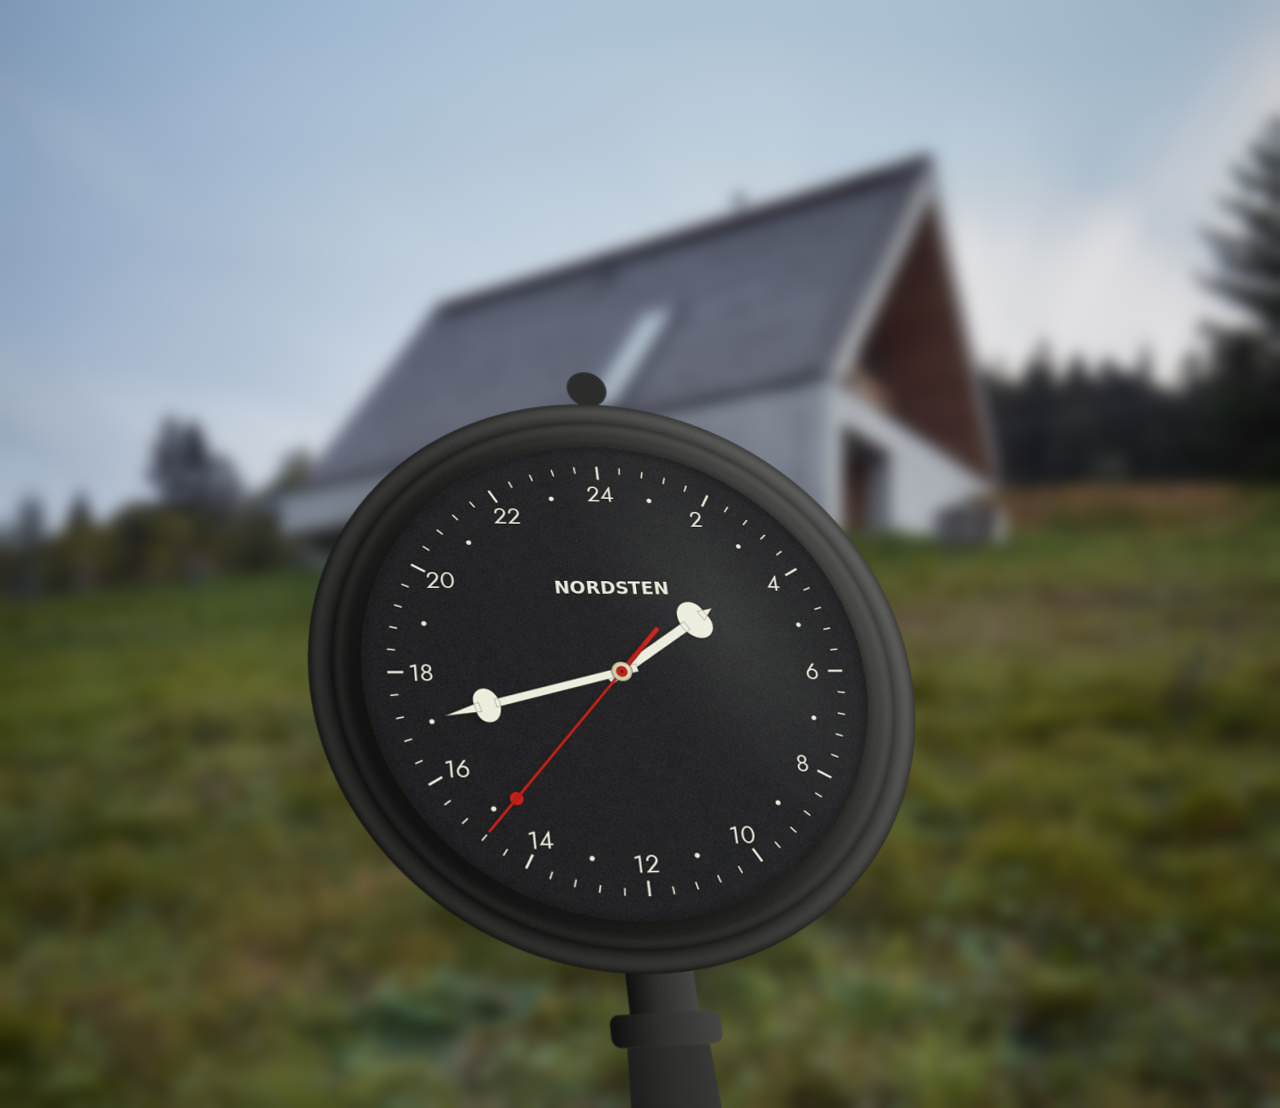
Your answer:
3:42:37
